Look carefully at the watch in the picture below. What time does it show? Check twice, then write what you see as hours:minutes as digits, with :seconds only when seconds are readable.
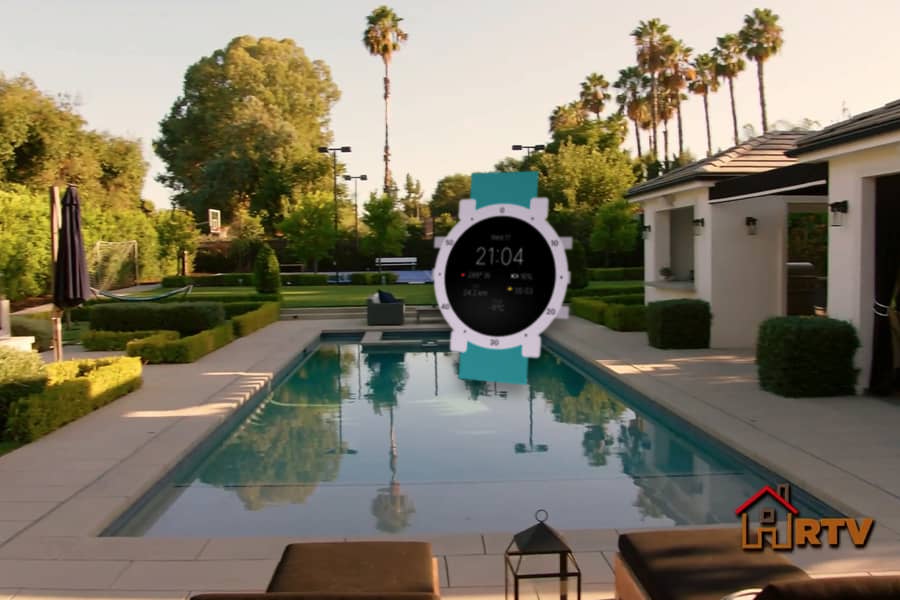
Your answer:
21:04
